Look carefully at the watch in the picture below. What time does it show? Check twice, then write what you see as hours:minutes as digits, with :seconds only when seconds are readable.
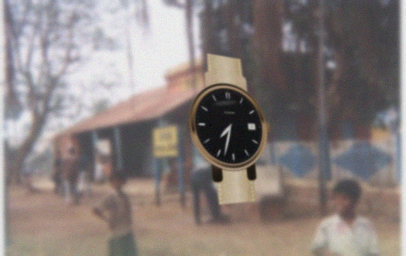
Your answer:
7:33
